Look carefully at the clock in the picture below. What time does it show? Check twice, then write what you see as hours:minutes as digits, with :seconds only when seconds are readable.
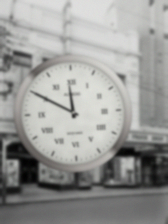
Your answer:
11:50
